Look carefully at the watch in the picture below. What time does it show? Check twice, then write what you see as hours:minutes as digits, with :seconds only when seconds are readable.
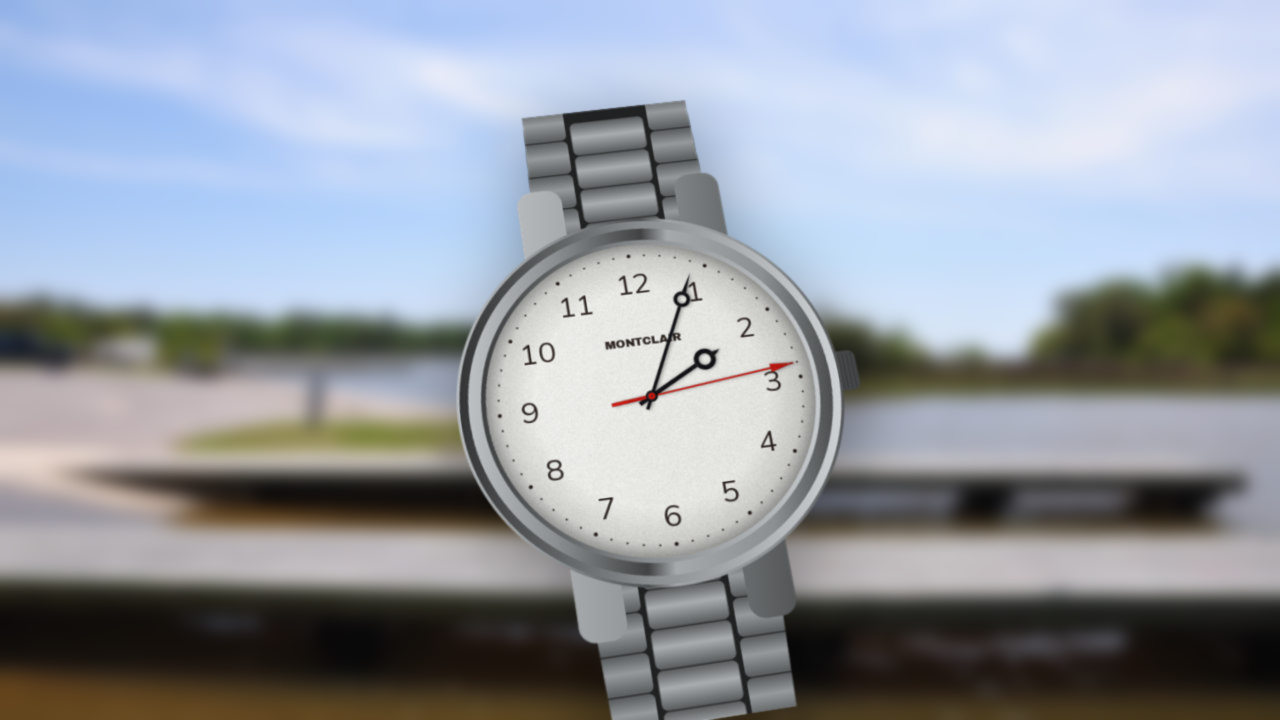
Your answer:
2:04:14
